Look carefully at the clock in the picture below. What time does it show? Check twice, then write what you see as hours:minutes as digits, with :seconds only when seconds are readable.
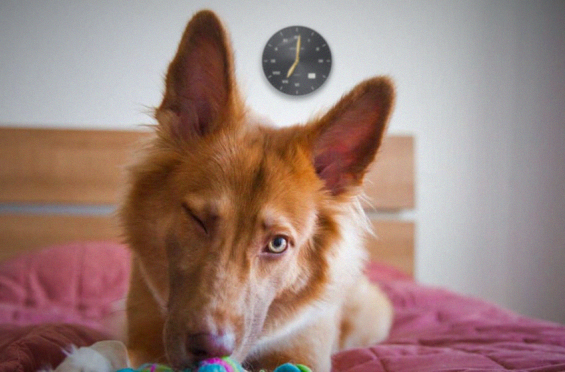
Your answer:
7:01
